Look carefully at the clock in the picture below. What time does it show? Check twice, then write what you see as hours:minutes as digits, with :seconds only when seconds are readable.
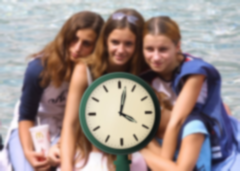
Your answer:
4:02
